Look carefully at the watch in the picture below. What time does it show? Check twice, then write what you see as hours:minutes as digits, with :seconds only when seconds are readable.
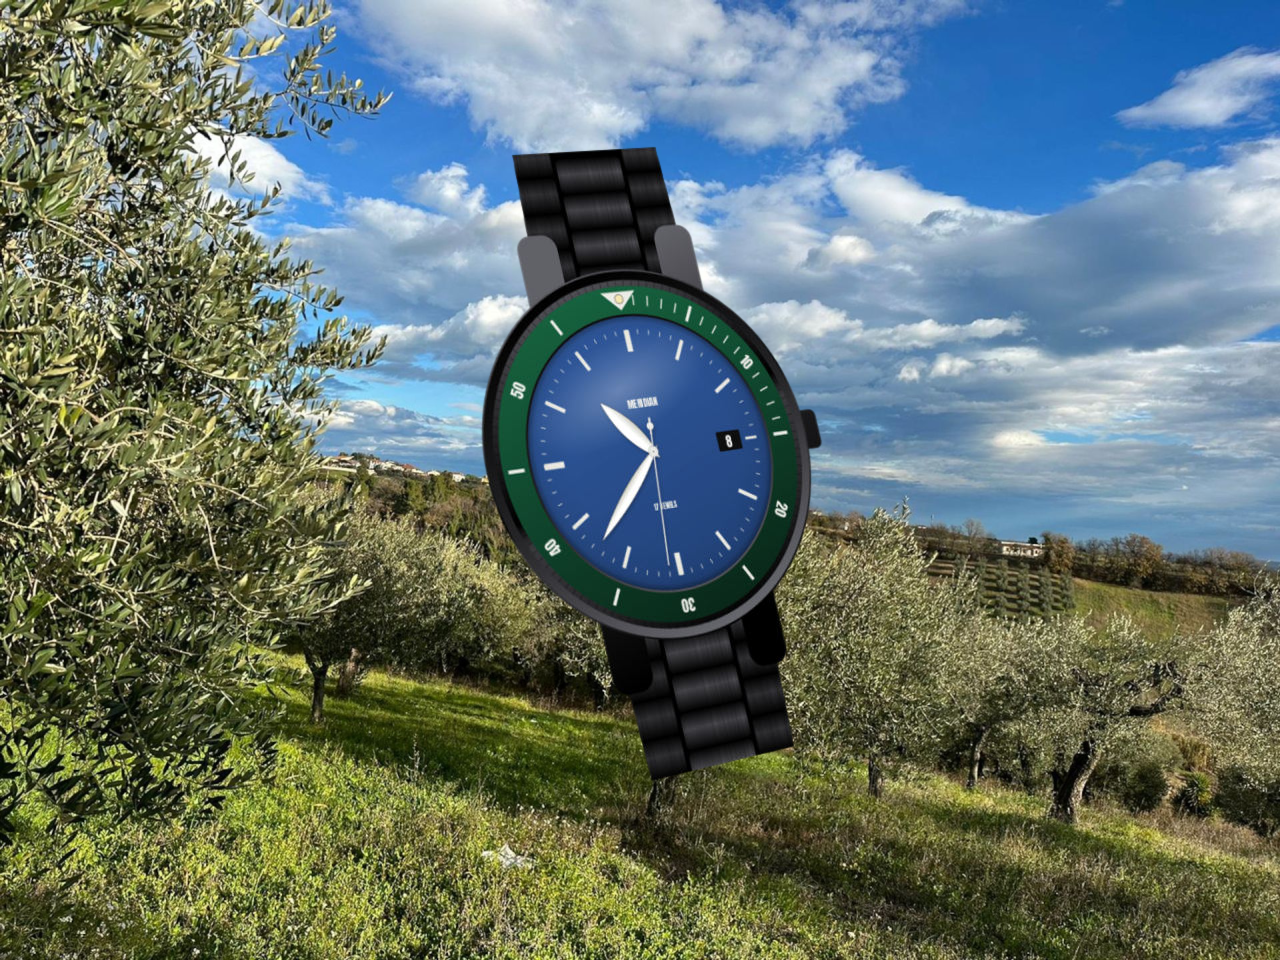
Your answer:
10:37:31
